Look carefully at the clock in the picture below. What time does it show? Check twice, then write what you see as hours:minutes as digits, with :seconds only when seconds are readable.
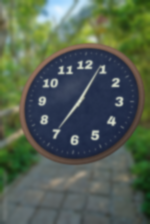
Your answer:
7:04
